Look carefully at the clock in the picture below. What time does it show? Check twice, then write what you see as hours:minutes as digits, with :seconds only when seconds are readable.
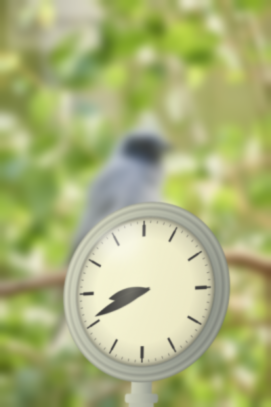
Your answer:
8:41
